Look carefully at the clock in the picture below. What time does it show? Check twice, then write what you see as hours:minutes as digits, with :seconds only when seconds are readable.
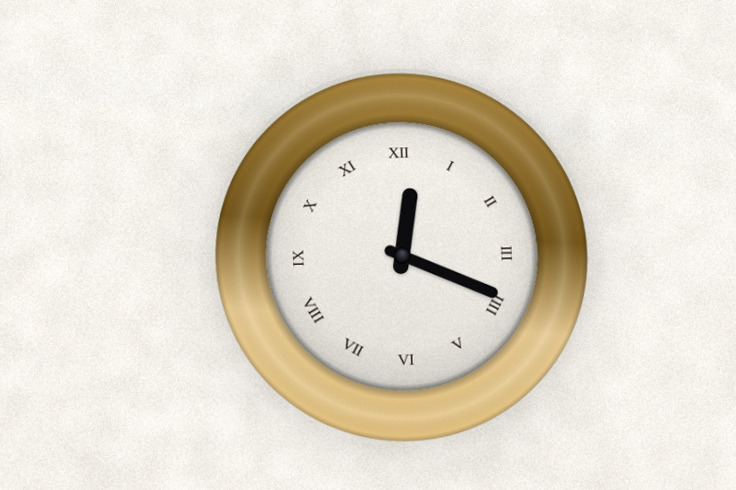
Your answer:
12:19
